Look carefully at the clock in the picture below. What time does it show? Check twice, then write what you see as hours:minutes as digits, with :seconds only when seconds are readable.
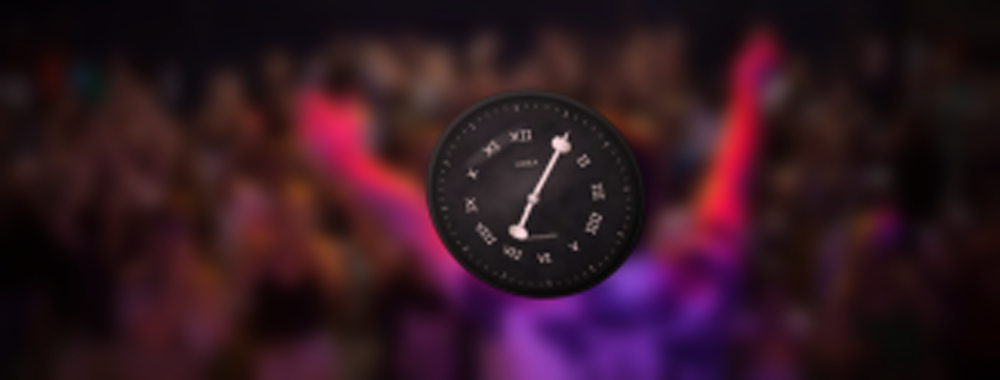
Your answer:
7:06
